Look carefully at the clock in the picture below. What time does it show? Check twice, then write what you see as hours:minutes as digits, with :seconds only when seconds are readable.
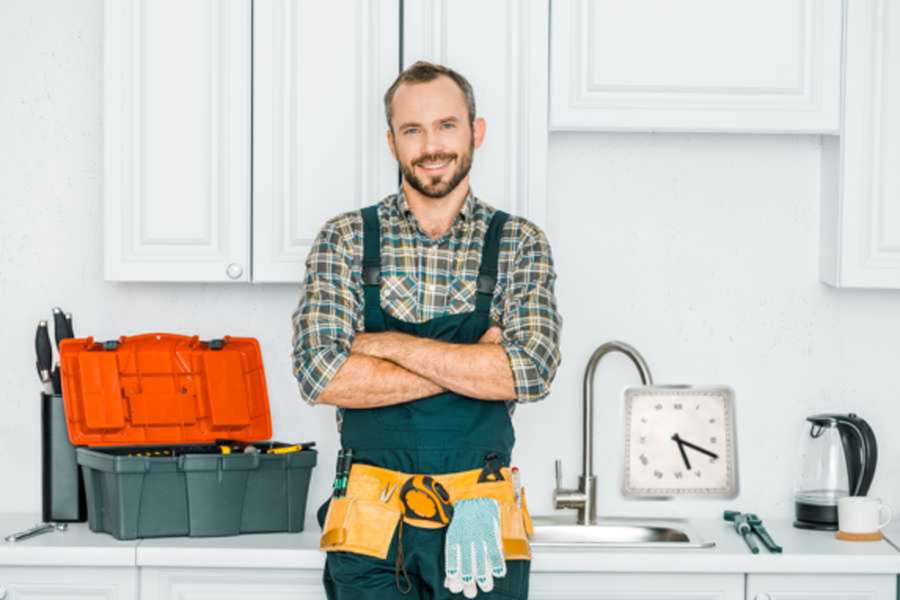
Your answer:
5:19
